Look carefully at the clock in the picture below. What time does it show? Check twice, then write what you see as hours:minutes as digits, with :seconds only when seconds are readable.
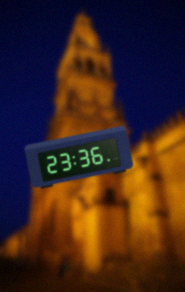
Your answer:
23:36
